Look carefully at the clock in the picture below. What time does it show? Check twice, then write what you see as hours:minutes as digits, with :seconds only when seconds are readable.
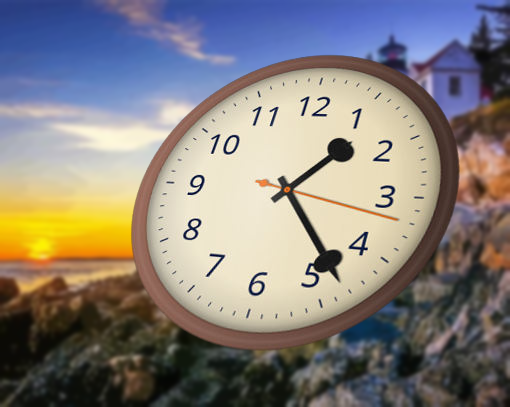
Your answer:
1:23:17
